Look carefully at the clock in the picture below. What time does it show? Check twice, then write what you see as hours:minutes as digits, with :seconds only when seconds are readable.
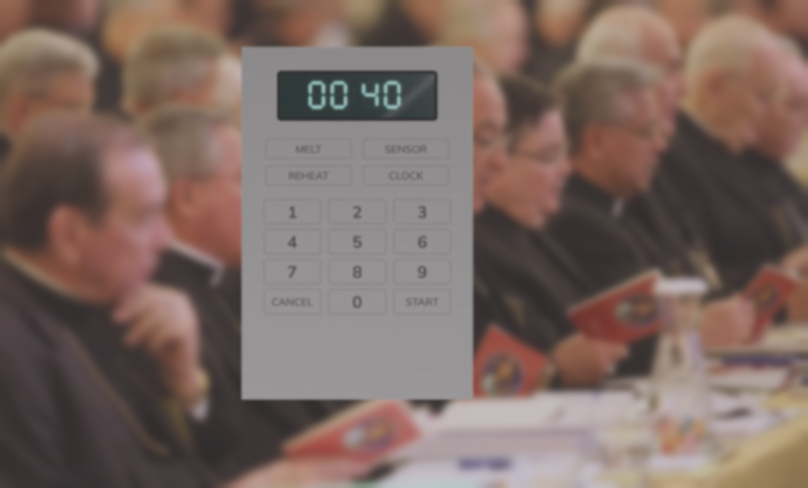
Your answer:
0:40
